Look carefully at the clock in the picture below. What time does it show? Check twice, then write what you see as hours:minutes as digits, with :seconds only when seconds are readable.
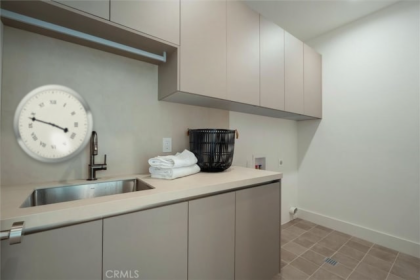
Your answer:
3:48
